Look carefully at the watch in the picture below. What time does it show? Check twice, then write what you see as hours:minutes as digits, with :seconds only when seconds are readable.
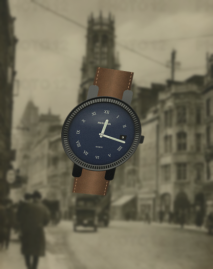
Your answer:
12:17
